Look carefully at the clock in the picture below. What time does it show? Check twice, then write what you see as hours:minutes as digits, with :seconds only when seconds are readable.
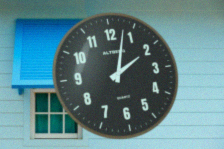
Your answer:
2:03
